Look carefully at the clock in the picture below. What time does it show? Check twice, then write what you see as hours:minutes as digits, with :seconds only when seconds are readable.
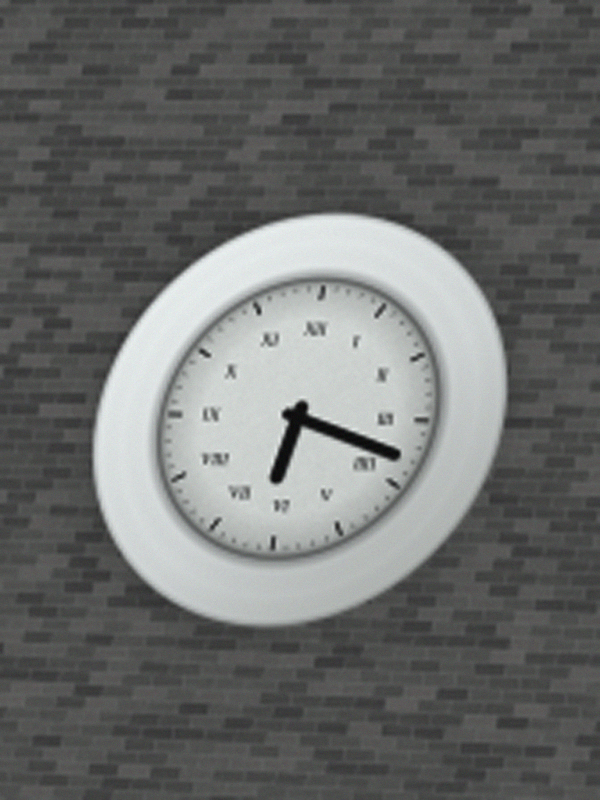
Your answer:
6:18
